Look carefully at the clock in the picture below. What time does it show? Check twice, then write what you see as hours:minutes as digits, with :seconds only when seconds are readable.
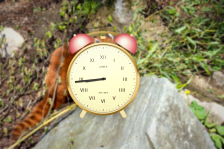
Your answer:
8:44
